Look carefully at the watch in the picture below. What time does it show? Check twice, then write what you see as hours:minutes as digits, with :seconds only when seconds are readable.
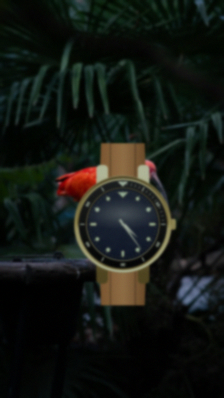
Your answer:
4:24
